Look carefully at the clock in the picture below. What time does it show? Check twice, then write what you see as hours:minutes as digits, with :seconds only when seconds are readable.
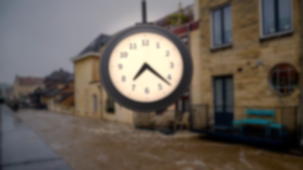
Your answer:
7:22
